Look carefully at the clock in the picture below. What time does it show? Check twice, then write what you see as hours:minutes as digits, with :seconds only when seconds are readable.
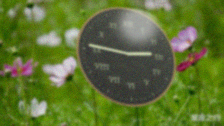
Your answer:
2:46
